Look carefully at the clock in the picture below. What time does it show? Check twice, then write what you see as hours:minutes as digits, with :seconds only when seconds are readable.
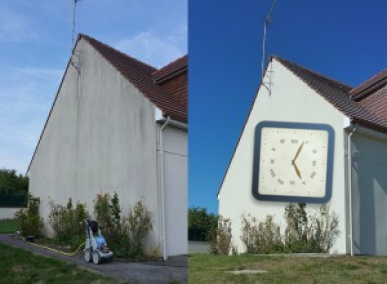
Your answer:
5:04
